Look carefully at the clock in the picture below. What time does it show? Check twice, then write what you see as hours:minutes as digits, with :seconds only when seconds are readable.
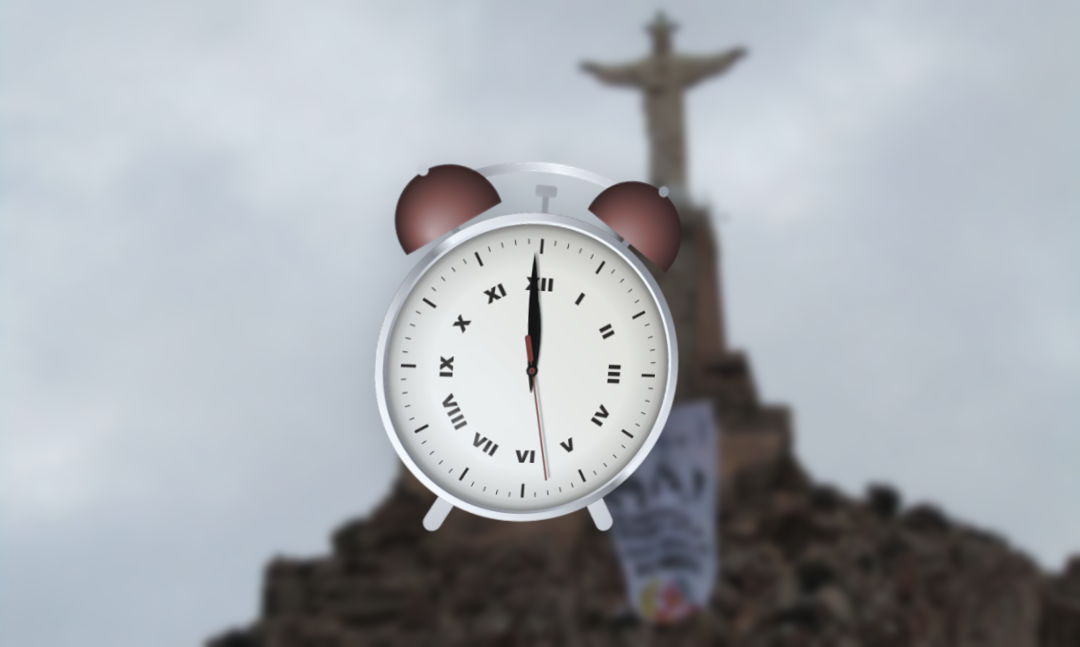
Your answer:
11:59:28
